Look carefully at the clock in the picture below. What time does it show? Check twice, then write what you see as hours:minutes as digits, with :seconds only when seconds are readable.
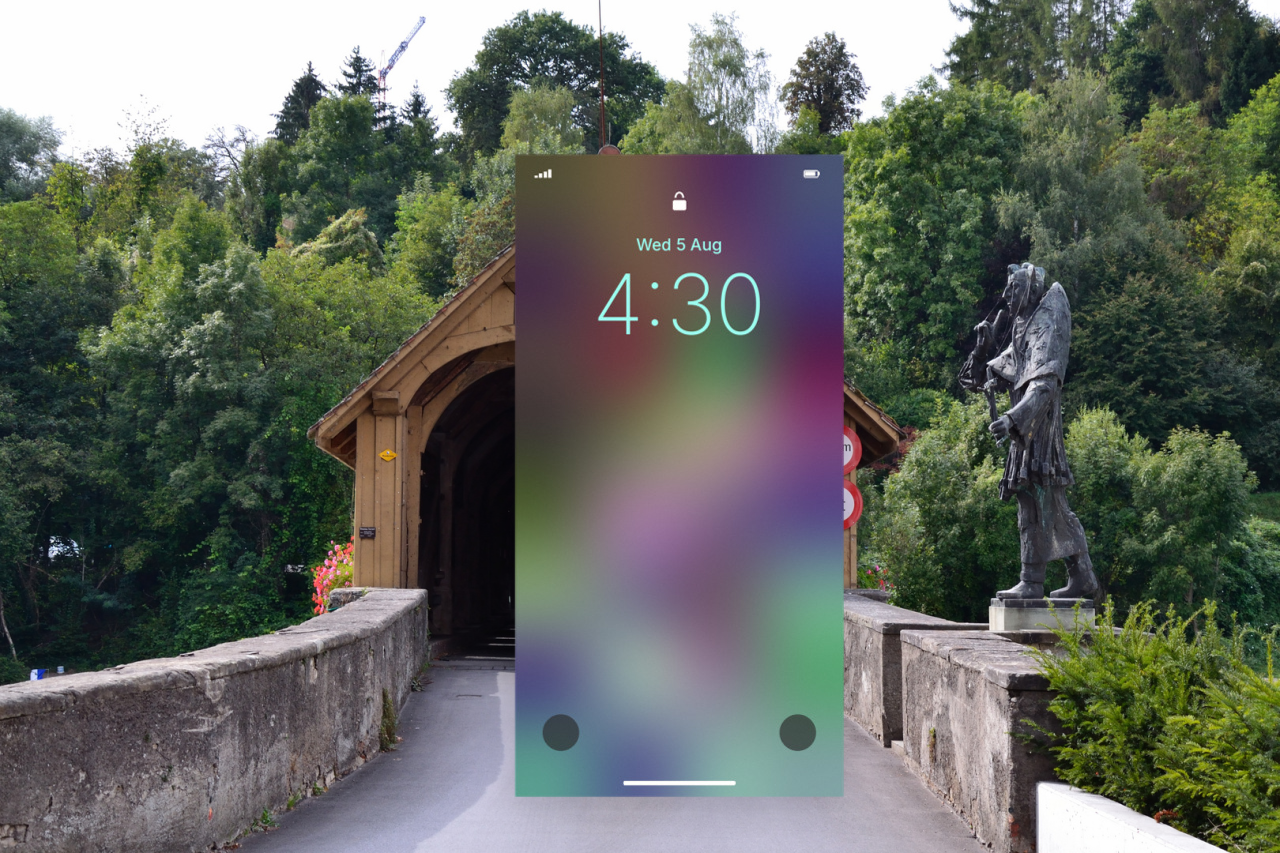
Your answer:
4:30
